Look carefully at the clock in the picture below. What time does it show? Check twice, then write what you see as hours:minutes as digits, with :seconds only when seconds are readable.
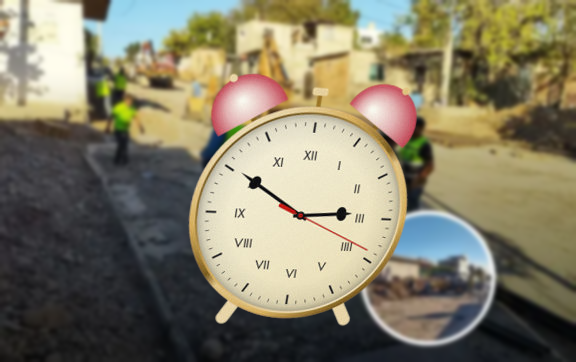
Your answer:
2:50:19
